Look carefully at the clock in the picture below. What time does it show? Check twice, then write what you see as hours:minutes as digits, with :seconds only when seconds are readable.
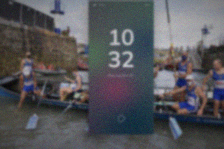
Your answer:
10:32
